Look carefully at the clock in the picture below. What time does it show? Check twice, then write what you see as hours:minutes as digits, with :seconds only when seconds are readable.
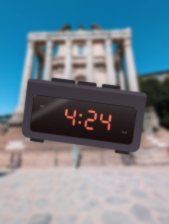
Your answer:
4:24
